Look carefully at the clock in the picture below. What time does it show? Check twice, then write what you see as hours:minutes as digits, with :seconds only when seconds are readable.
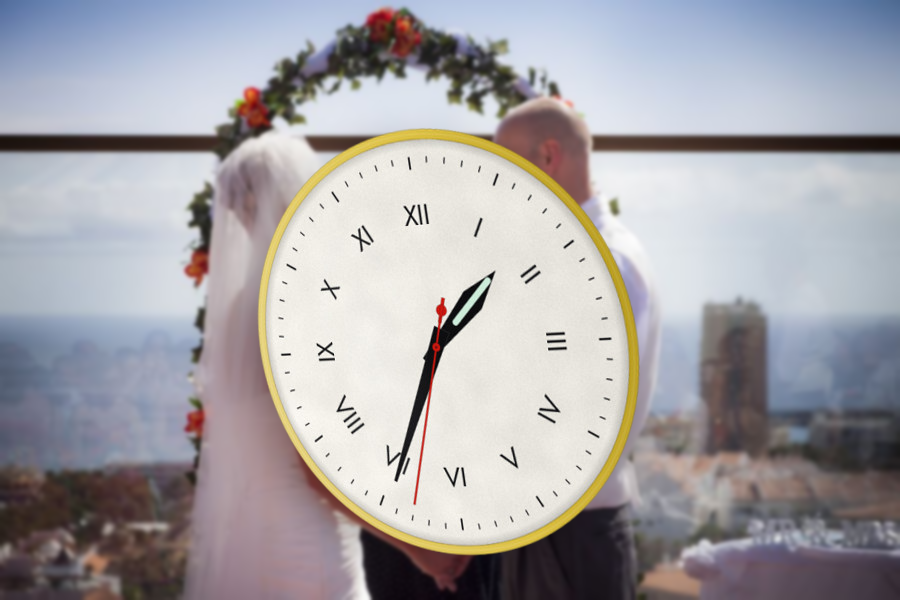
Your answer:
1:34:33
